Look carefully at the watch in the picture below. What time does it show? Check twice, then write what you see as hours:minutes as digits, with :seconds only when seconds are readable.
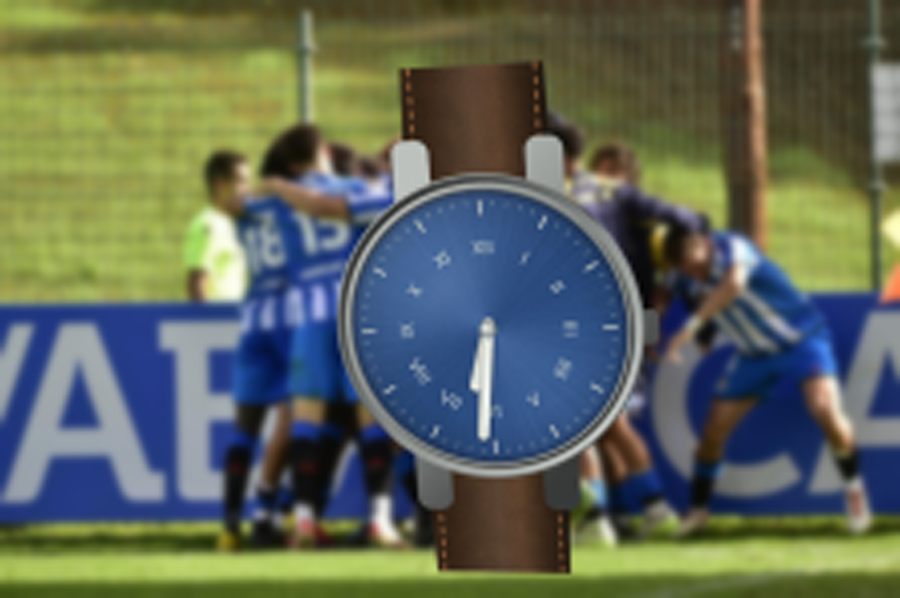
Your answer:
6:31
